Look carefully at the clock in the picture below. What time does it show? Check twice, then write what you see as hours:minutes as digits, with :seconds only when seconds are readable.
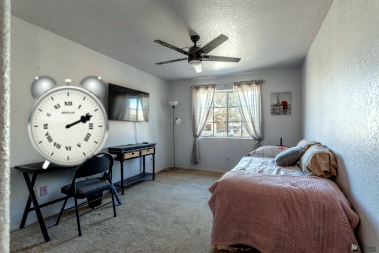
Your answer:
2:11
